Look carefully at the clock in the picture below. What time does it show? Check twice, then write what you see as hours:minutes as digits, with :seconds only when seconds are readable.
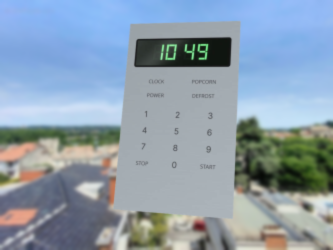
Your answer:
10:49
